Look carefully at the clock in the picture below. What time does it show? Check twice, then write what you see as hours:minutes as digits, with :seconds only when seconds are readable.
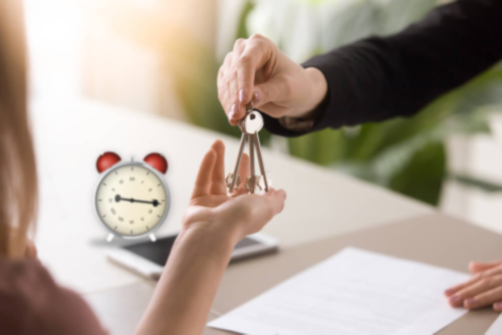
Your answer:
9:16
